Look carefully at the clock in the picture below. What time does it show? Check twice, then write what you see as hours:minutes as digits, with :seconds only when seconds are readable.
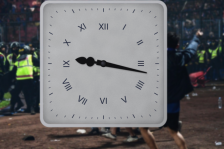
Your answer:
9:17
